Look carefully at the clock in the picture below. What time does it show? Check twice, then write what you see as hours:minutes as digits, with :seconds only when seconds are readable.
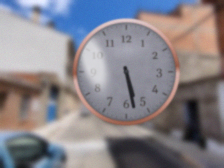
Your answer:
5:28
